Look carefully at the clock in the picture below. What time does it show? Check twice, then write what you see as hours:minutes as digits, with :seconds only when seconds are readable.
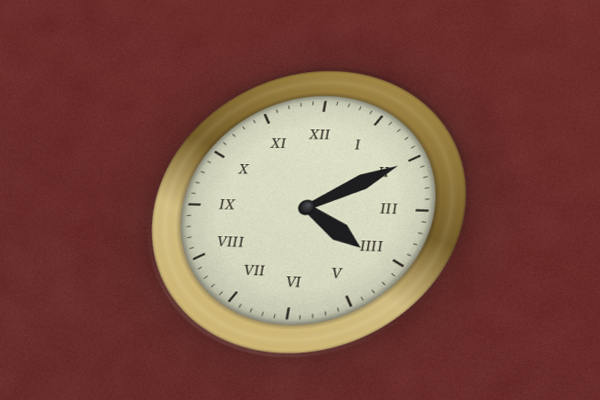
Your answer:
4:10
